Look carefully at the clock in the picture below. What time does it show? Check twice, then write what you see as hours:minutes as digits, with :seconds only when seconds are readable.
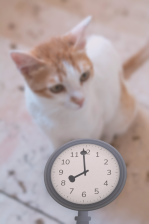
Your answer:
7:59
